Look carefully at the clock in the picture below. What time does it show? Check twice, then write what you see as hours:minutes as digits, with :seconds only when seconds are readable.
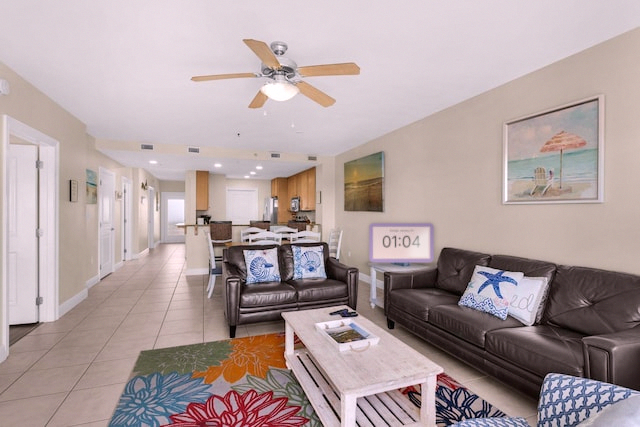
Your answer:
1:04
